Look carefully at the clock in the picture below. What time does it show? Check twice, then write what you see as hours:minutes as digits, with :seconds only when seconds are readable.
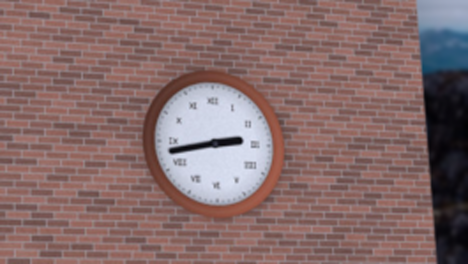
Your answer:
2:43
